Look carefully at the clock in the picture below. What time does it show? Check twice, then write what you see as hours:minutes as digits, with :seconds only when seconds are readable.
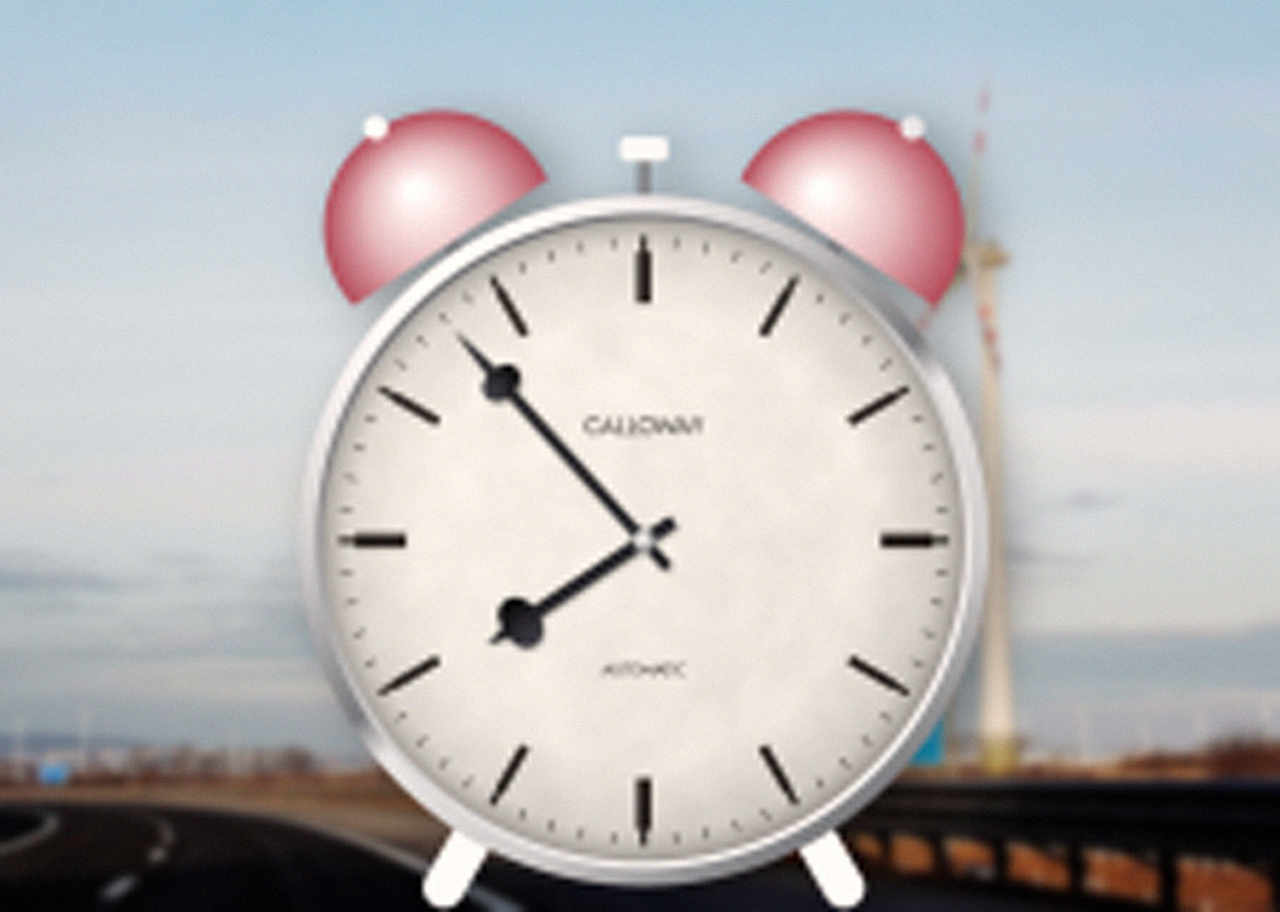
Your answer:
7:53
